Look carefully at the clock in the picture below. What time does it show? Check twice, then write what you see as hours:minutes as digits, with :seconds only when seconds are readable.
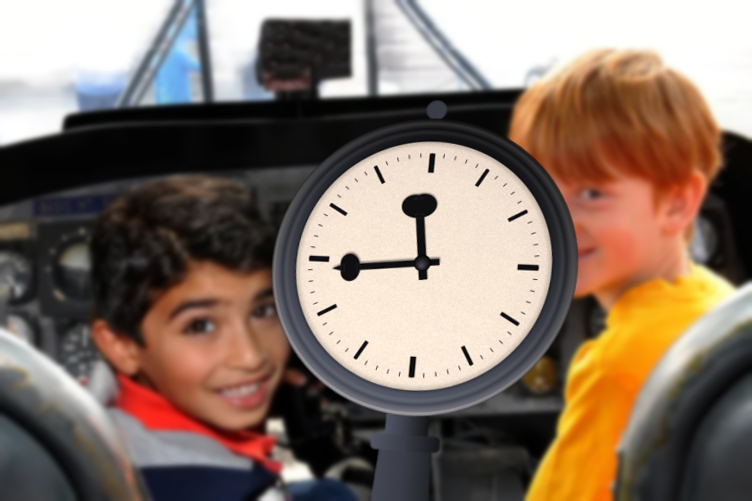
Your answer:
11:44
